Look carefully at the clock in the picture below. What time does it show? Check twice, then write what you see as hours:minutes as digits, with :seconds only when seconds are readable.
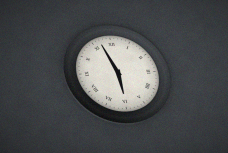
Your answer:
5:57
